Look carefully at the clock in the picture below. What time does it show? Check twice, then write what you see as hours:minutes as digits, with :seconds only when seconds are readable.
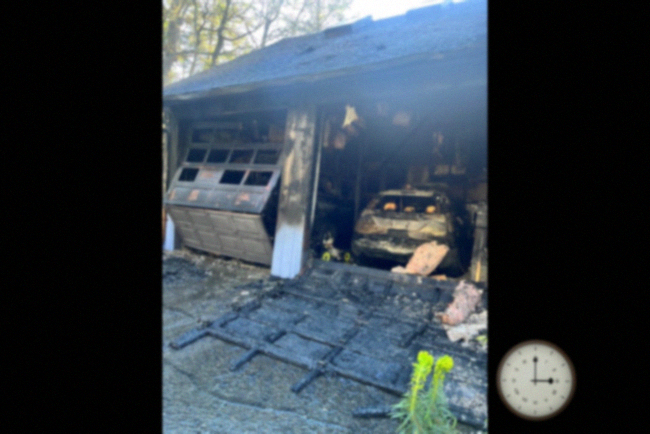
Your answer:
3:00
